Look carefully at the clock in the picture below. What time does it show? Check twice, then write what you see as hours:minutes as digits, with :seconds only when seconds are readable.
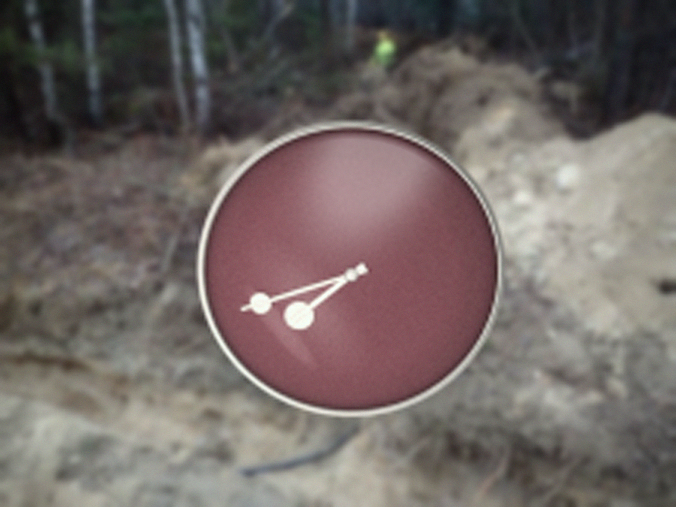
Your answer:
7:42
